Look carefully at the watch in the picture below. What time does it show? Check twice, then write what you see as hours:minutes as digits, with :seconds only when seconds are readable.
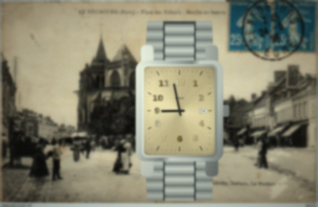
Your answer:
8:58
